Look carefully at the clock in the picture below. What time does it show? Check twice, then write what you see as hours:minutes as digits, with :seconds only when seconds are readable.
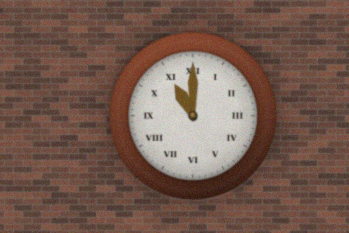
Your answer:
11:00
